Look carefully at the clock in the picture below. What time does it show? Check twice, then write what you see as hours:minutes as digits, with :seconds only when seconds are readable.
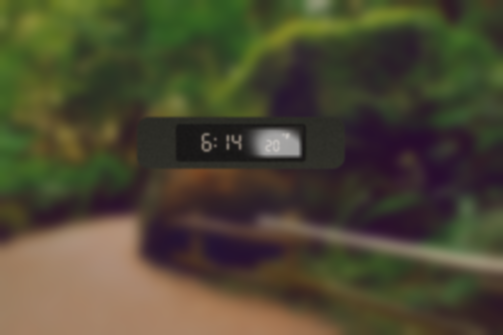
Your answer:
6:14
